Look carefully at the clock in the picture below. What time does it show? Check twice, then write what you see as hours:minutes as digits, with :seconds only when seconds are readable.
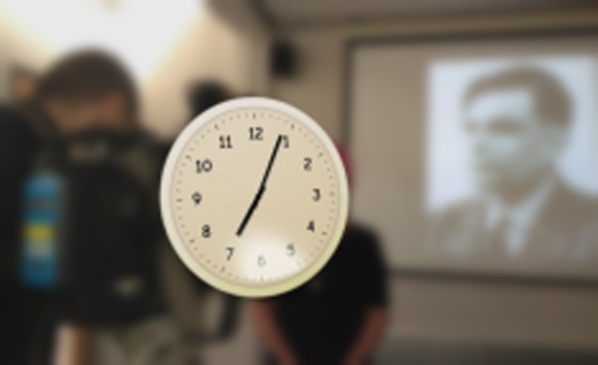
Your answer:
7:04
